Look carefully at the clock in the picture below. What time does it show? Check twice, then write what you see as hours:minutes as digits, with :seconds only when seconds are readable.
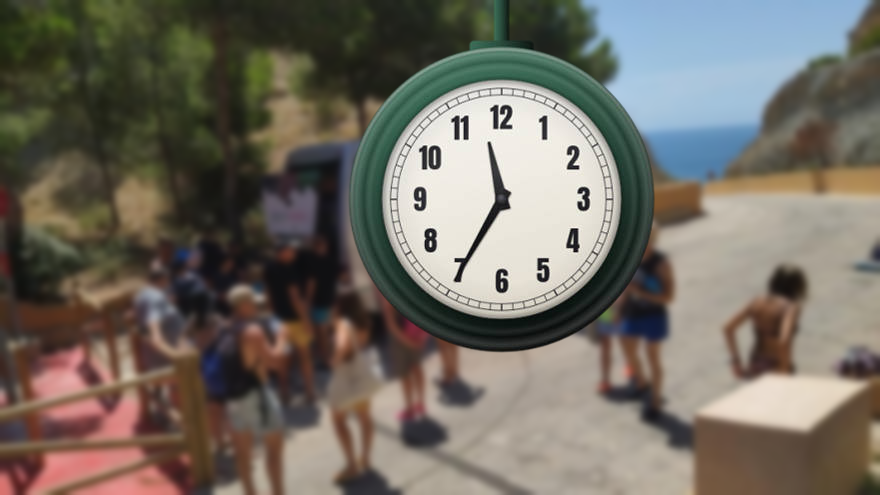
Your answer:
11:35
